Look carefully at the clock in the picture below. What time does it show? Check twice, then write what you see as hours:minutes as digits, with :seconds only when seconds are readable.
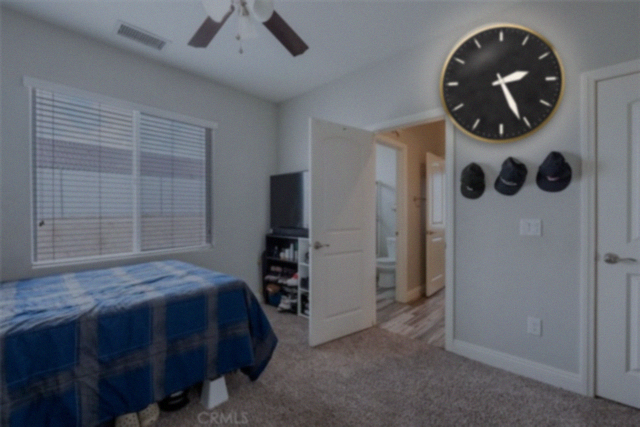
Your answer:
2:26
